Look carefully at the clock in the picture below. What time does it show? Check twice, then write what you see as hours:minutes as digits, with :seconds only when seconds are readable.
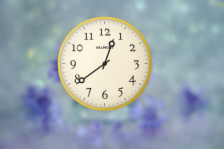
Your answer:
12:39
